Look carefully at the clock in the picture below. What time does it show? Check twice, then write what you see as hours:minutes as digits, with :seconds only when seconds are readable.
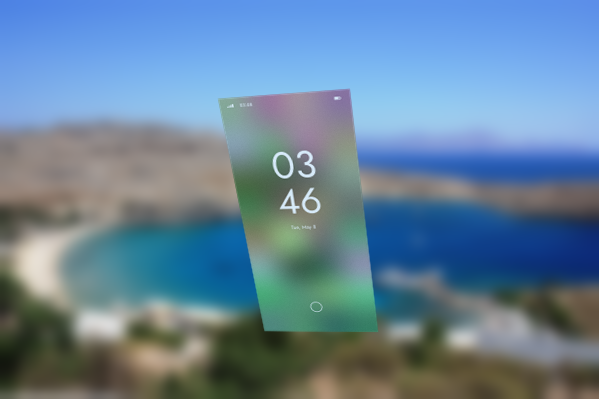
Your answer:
3:46
